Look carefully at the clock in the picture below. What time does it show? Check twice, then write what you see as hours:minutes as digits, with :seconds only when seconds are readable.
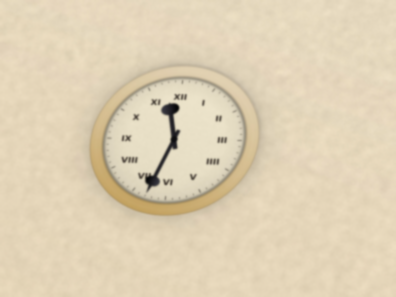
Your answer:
11:33
